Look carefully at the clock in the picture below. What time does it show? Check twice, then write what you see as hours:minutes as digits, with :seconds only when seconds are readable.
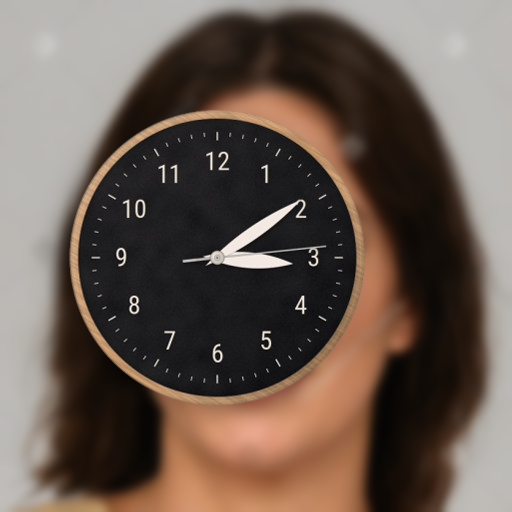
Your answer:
3:09:14
